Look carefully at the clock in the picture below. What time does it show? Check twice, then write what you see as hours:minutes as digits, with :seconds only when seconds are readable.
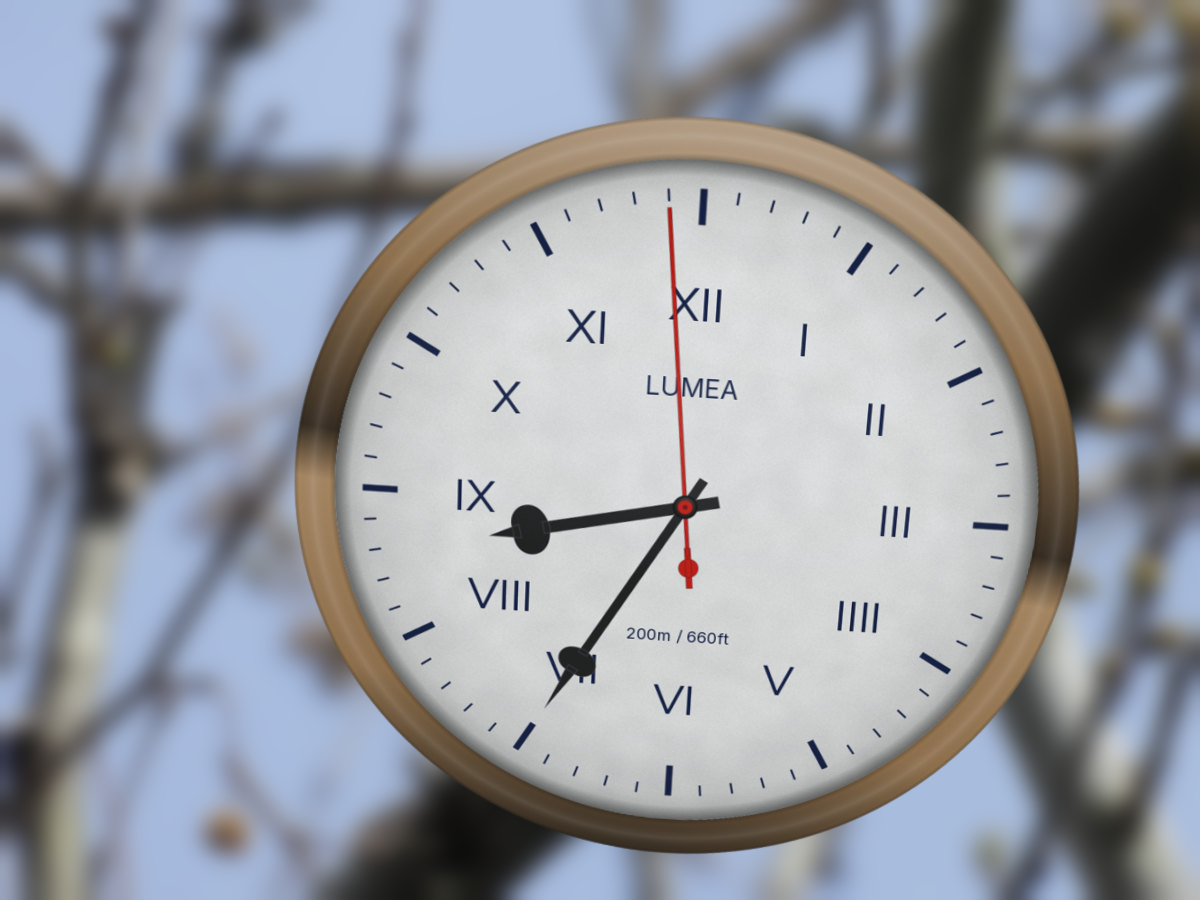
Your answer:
8:34:59
